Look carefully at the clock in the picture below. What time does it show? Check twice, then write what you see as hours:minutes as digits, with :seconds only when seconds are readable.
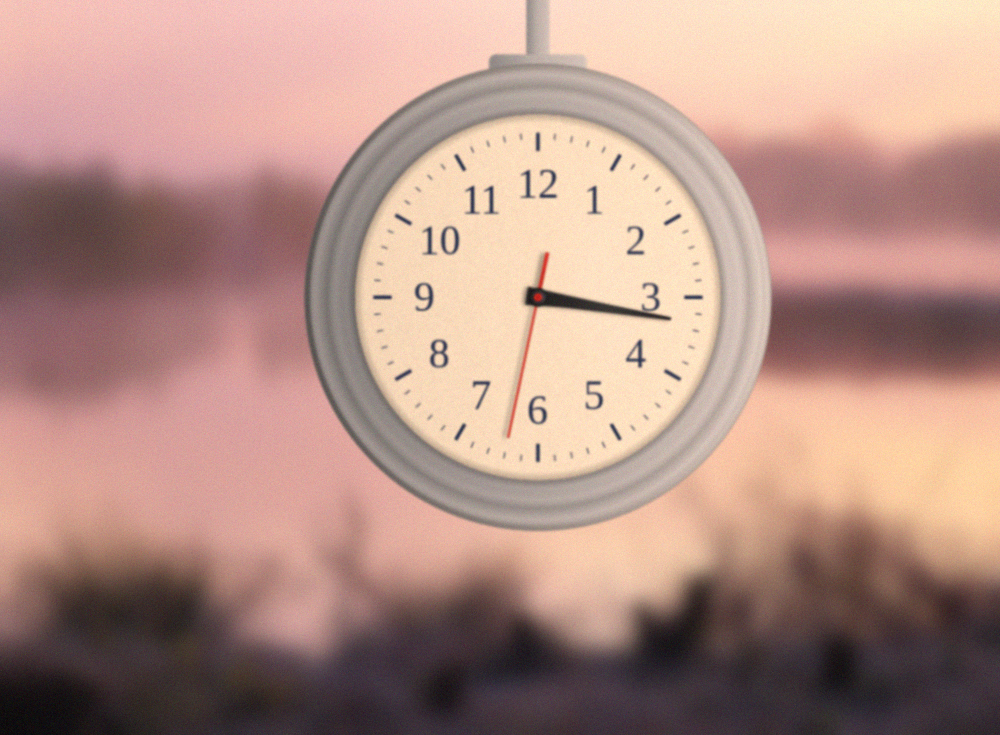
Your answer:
3:16:32
